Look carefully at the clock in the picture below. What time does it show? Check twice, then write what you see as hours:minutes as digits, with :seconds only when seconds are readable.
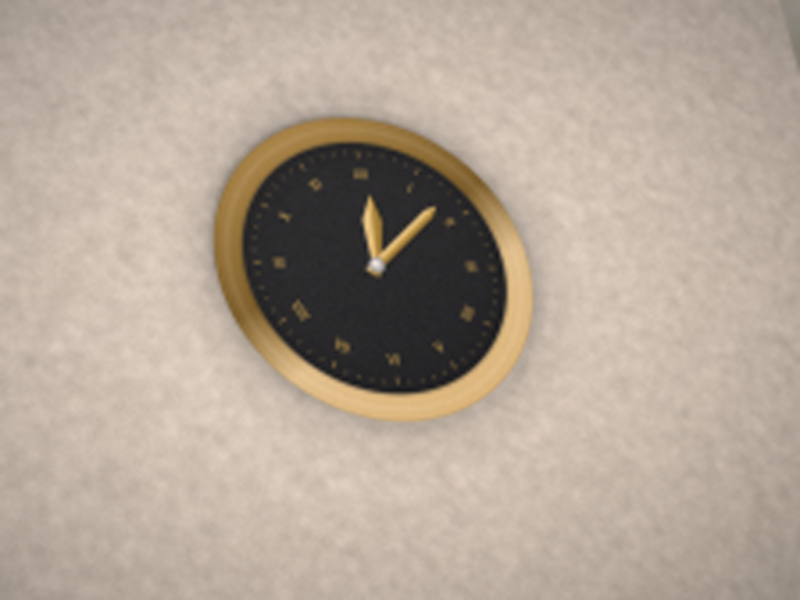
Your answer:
12:08
